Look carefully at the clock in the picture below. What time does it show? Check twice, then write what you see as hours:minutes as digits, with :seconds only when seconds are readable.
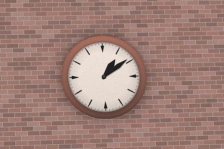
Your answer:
1:09
